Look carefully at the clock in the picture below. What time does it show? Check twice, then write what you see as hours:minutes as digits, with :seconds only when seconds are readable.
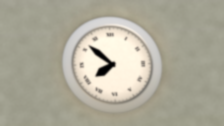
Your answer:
7:52
